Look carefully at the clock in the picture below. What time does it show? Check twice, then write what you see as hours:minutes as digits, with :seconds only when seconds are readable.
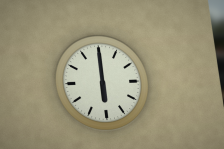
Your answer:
6:00
